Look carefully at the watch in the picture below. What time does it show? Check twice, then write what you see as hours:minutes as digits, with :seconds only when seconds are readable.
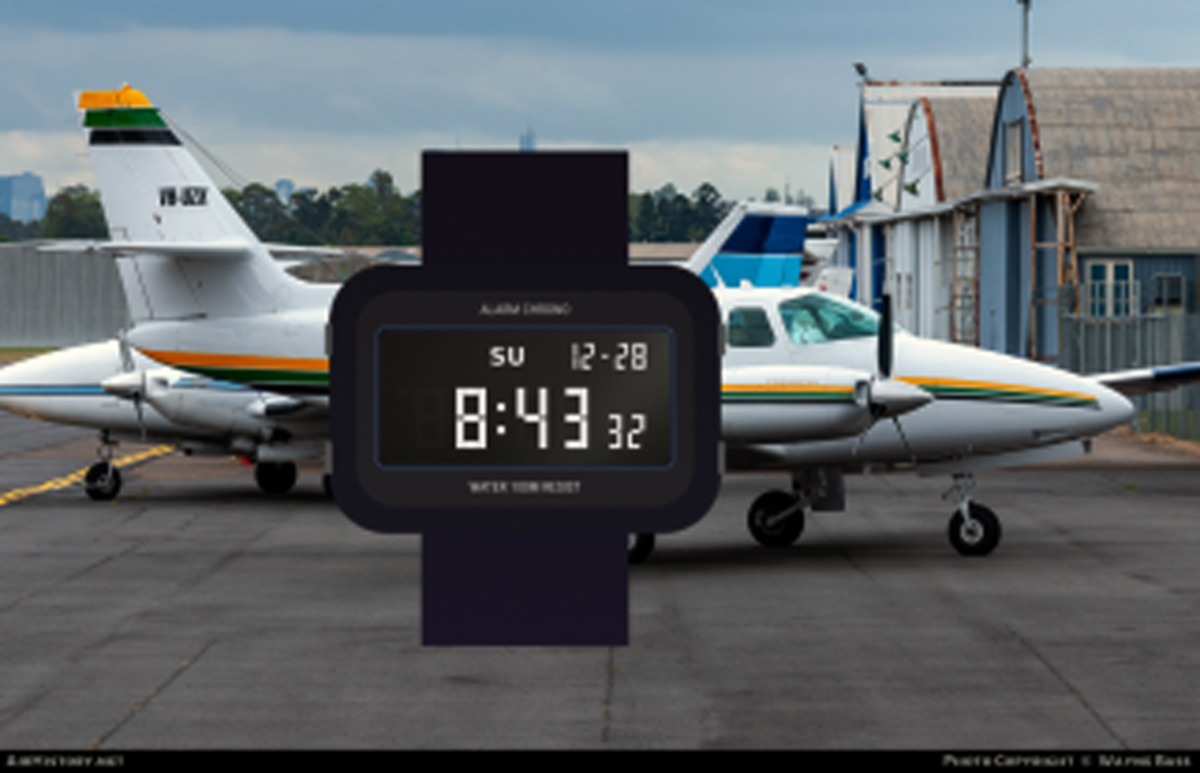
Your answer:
8:43:32
